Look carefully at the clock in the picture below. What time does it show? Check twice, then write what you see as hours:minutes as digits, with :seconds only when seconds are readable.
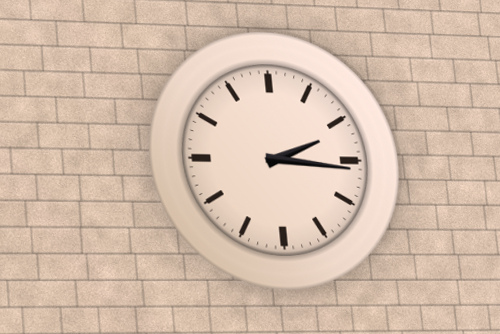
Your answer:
2:16
